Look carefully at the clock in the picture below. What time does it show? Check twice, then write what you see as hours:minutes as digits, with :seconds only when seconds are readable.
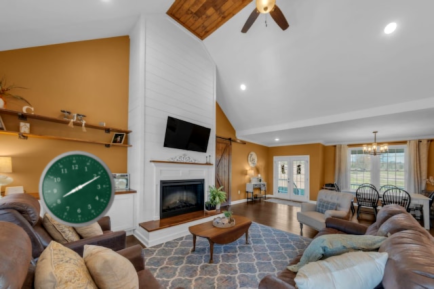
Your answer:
8:11
